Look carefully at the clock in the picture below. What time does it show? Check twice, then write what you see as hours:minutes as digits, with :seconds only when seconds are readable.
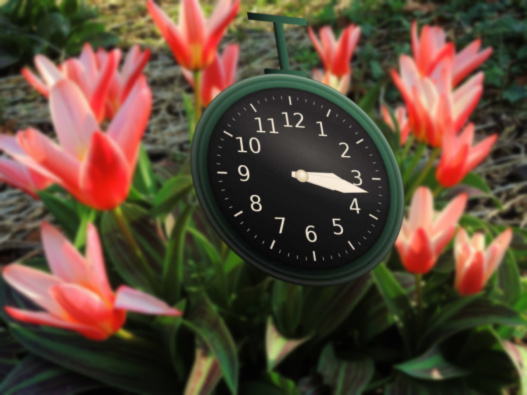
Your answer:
3:17
